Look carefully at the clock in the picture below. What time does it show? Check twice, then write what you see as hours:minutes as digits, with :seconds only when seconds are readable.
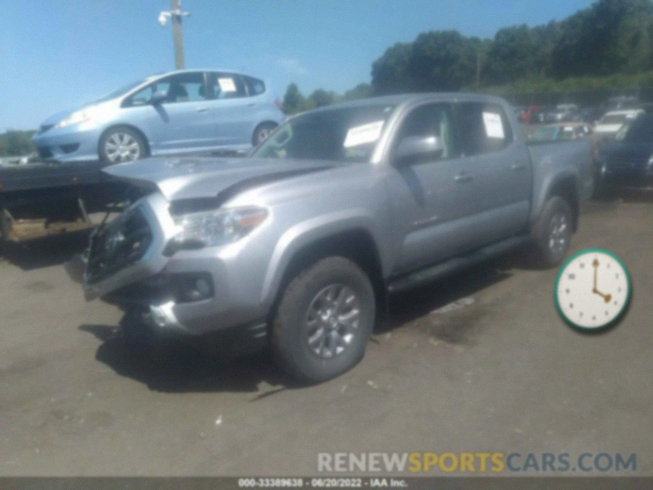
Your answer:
4:00
